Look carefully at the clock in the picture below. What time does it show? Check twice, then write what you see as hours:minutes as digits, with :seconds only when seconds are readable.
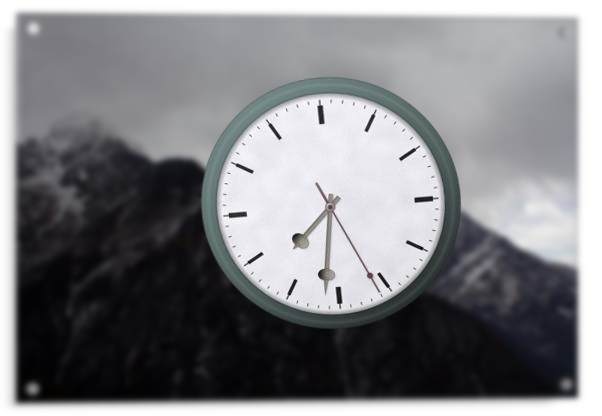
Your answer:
7:31:26
